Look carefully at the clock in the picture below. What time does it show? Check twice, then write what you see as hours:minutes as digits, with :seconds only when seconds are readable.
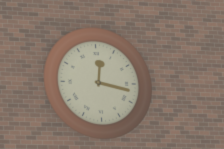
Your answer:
12:17
